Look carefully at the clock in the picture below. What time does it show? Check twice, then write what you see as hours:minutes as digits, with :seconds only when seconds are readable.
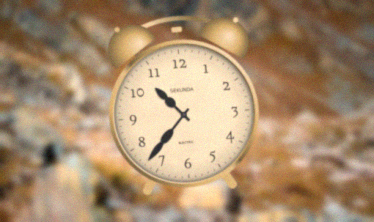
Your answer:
10:37
